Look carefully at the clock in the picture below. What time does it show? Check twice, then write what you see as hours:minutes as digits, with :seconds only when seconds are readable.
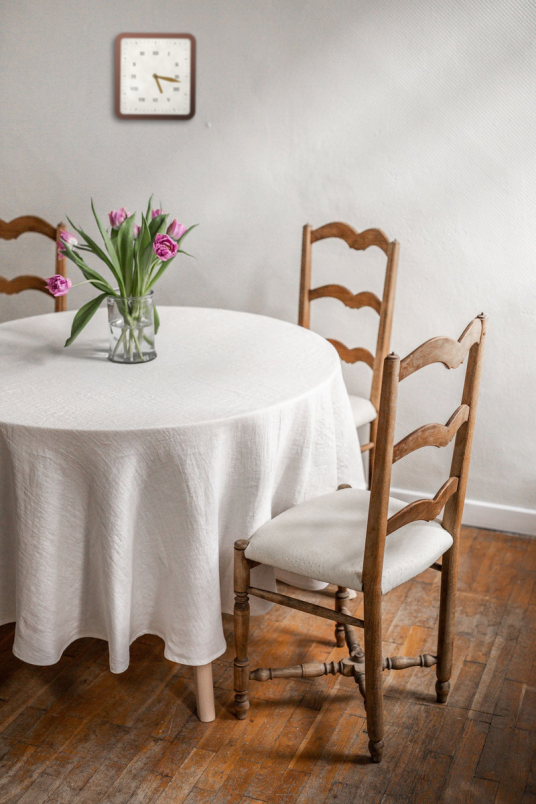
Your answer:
5:17
